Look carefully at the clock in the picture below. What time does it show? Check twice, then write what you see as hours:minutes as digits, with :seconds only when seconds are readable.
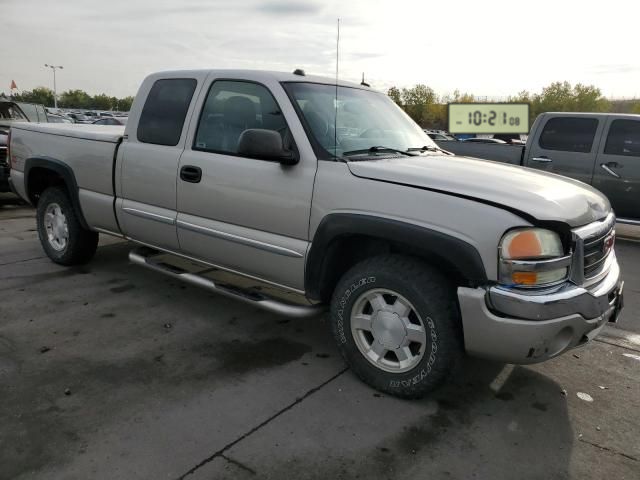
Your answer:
10:21
